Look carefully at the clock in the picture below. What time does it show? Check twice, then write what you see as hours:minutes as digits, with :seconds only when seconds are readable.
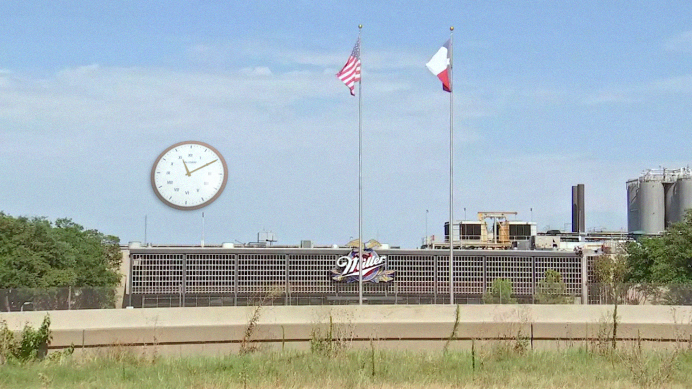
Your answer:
11:10
